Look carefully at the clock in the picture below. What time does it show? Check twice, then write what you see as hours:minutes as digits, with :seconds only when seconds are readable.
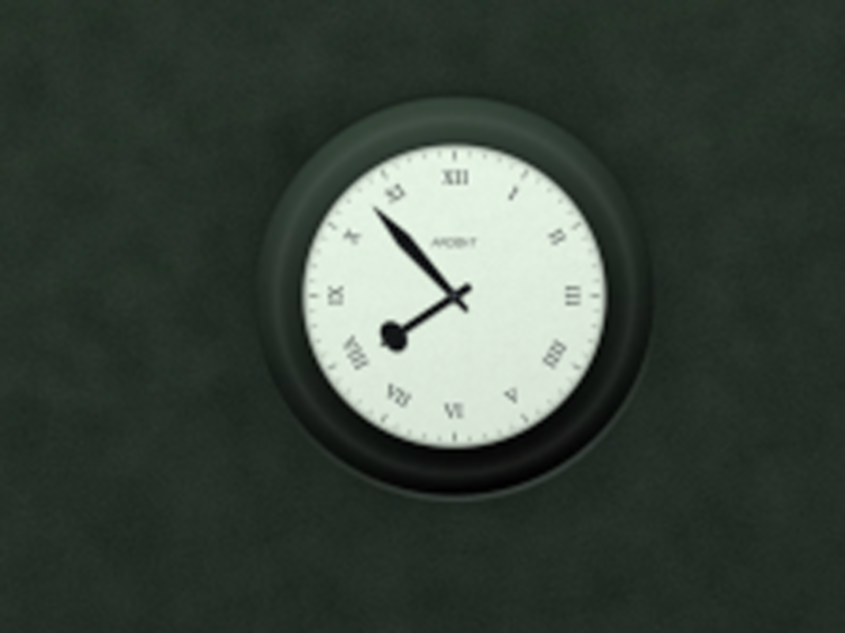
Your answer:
7:53
